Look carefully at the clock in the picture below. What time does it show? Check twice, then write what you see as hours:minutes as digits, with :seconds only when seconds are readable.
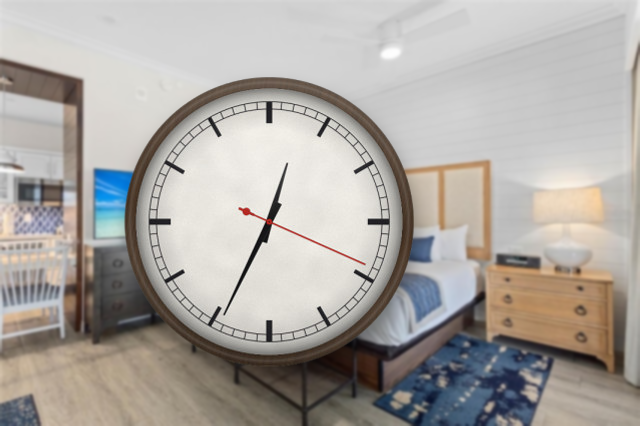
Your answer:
12:34:19
